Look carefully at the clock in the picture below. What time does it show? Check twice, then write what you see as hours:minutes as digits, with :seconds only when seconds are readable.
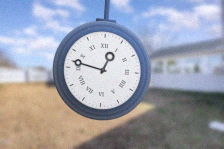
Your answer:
12:47
